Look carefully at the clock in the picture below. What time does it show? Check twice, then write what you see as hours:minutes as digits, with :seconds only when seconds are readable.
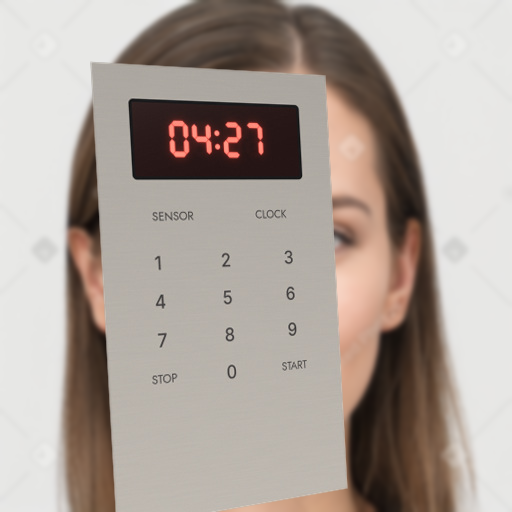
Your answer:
4:27
